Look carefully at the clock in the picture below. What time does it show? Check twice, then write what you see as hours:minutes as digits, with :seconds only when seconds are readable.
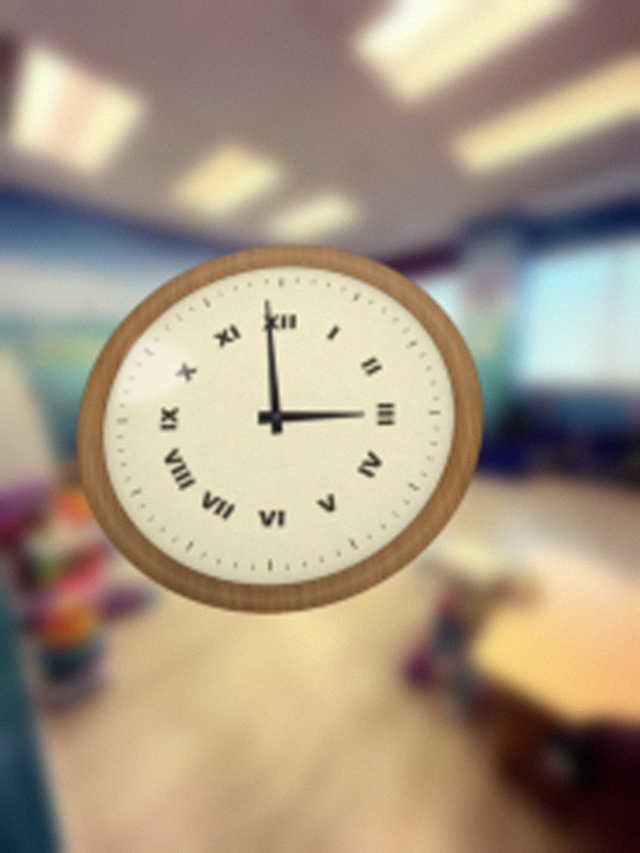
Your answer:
2:59
